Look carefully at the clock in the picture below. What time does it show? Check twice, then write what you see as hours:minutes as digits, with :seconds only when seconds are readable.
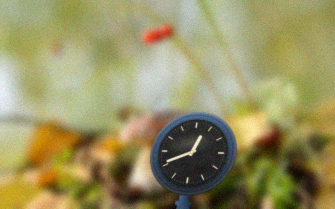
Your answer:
12:41
